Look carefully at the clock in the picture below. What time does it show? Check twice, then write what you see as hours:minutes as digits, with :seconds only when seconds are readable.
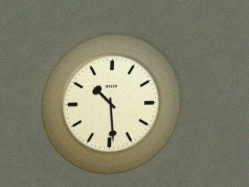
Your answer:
10:29
